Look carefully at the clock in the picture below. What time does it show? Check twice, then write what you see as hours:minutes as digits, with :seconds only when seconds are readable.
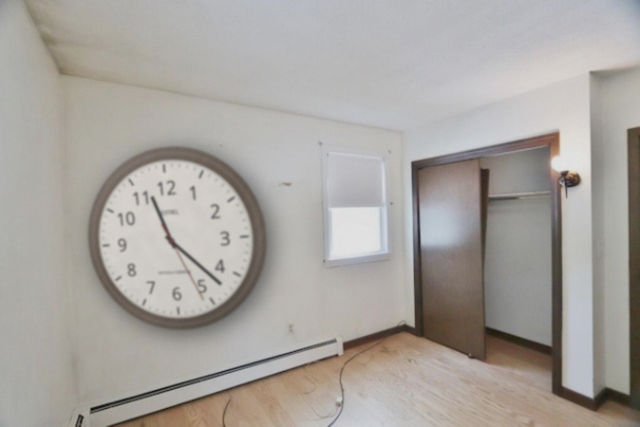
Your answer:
11:22:26
